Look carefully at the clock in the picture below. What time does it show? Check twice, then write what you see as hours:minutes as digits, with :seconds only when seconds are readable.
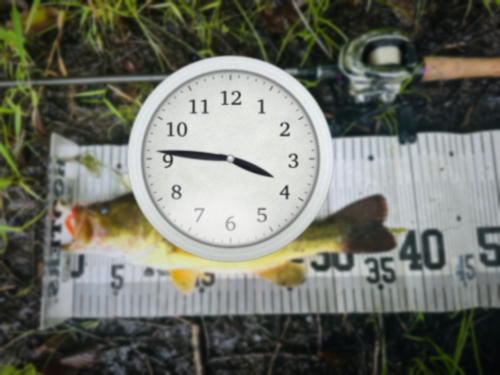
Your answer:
3:46
